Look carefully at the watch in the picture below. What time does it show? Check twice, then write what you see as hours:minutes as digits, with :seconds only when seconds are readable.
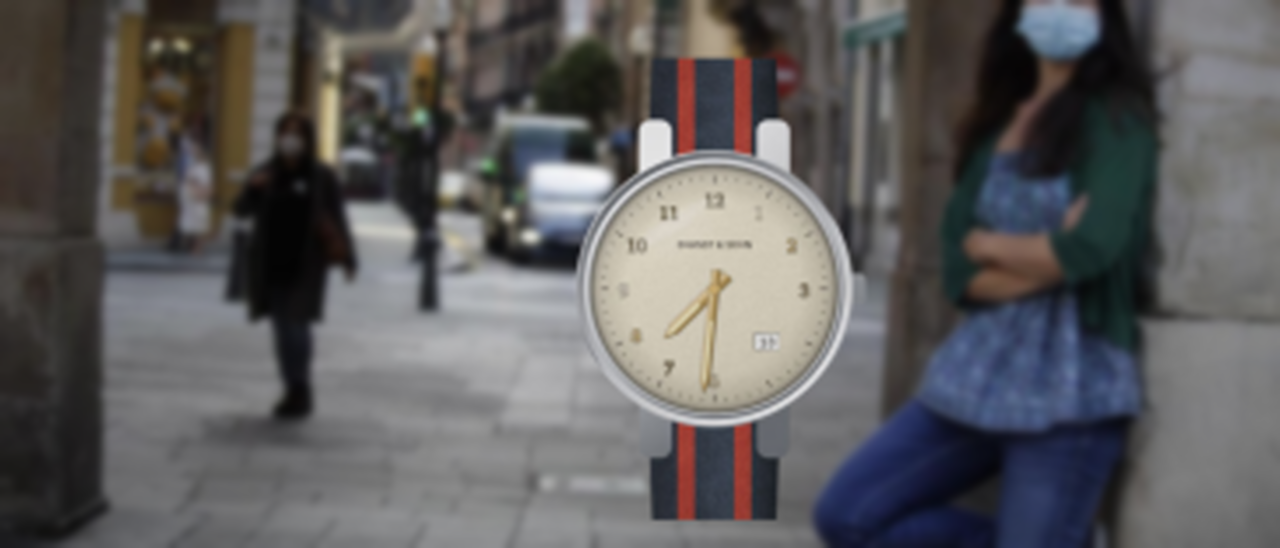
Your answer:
7:31
